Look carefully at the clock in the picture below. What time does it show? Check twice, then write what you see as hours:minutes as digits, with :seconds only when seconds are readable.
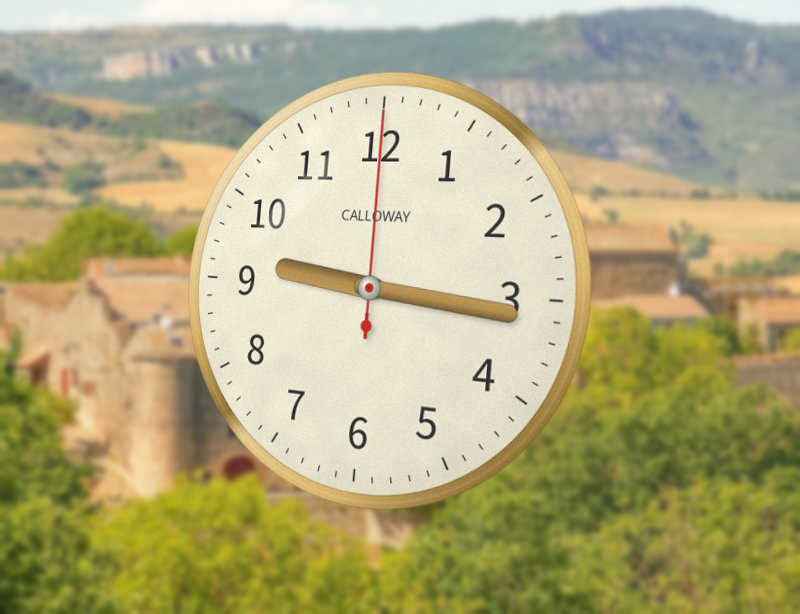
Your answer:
9:16:00
